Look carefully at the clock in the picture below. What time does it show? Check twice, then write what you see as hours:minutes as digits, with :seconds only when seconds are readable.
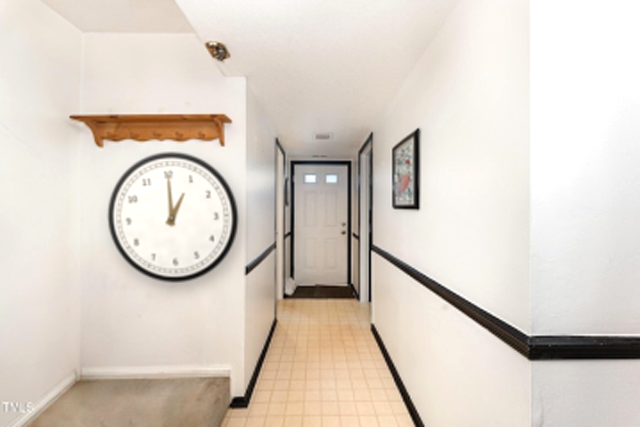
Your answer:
1:00
